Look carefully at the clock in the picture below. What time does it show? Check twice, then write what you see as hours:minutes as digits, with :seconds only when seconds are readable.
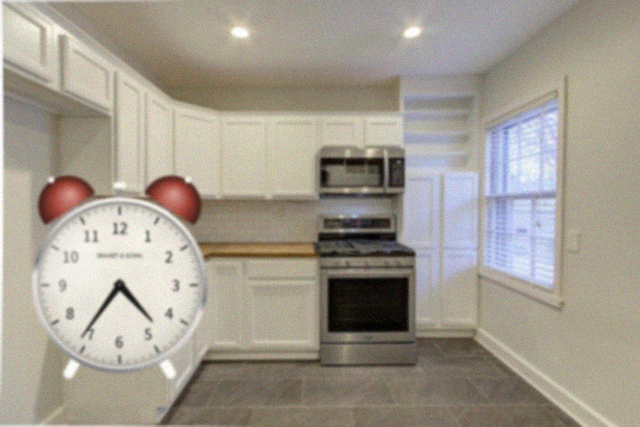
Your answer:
4:36
